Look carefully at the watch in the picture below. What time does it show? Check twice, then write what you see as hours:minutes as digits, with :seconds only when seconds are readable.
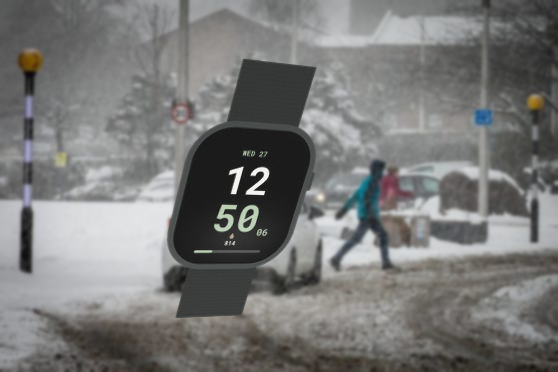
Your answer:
12:50:06
